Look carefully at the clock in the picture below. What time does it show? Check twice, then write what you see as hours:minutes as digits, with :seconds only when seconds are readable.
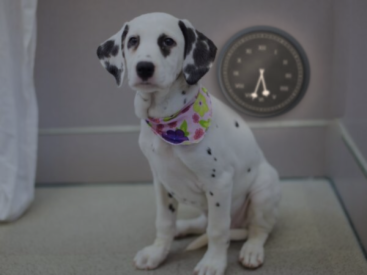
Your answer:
5:33
